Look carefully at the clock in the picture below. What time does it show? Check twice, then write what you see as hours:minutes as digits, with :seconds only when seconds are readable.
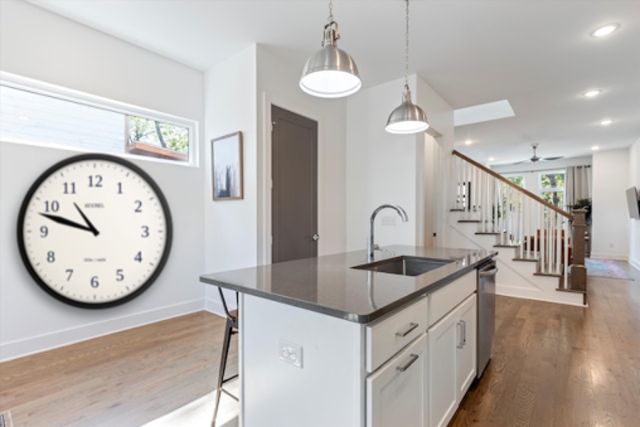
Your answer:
10:48
